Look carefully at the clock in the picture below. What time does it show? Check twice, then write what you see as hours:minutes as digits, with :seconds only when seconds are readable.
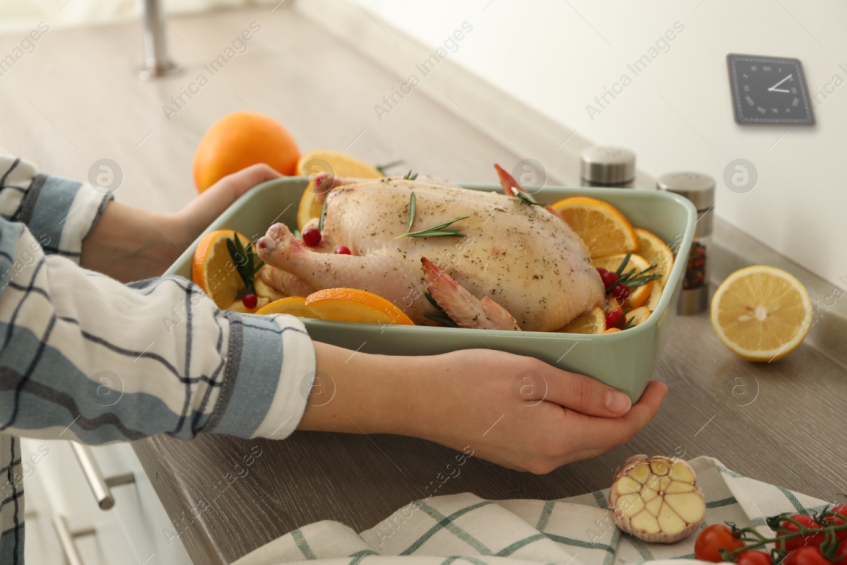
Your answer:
3:09
